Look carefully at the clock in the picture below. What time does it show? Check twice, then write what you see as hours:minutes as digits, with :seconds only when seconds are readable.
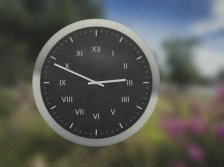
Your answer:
2:49
